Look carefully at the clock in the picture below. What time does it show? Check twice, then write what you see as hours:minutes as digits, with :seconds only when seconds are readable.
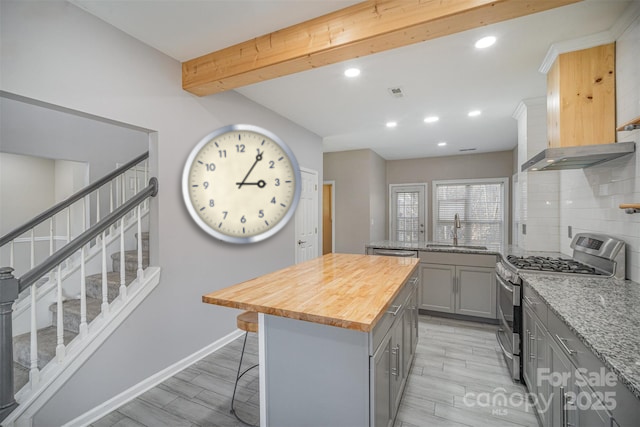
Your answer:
3:06
